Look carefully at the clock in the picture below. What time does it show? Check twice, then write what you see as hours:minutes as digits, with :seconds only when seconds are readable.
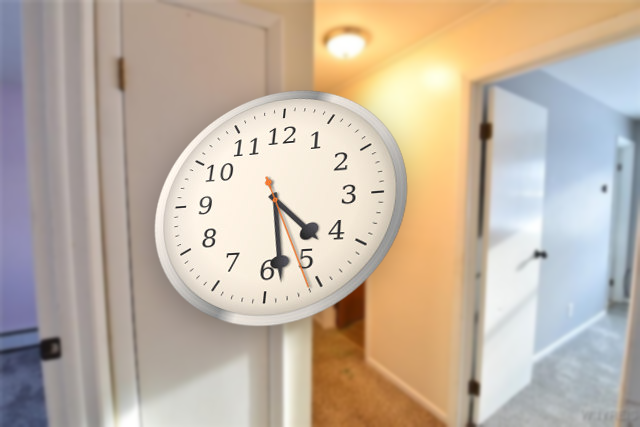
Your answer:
4:28:26
